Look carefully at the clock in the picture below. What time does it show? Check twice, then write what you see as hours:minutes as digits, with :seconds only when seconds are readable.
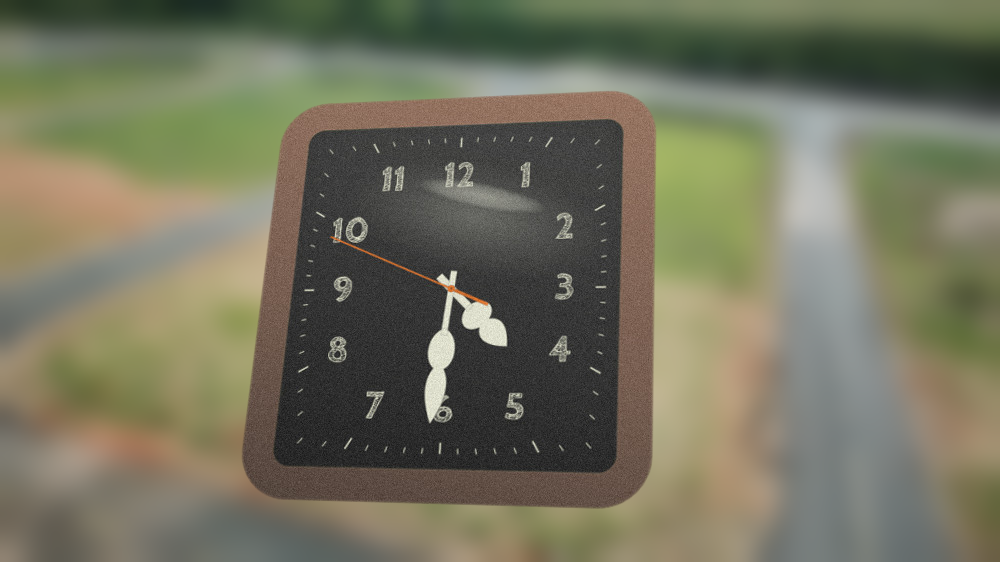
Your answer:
4:30:49
